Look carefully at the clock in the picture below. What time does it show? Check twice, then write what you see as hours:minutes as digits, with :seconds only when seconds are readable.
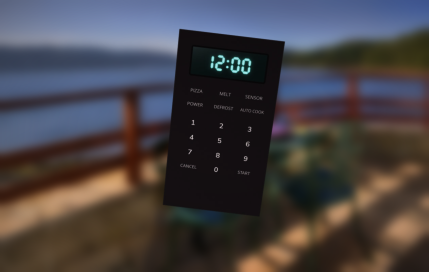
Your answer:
12:00
